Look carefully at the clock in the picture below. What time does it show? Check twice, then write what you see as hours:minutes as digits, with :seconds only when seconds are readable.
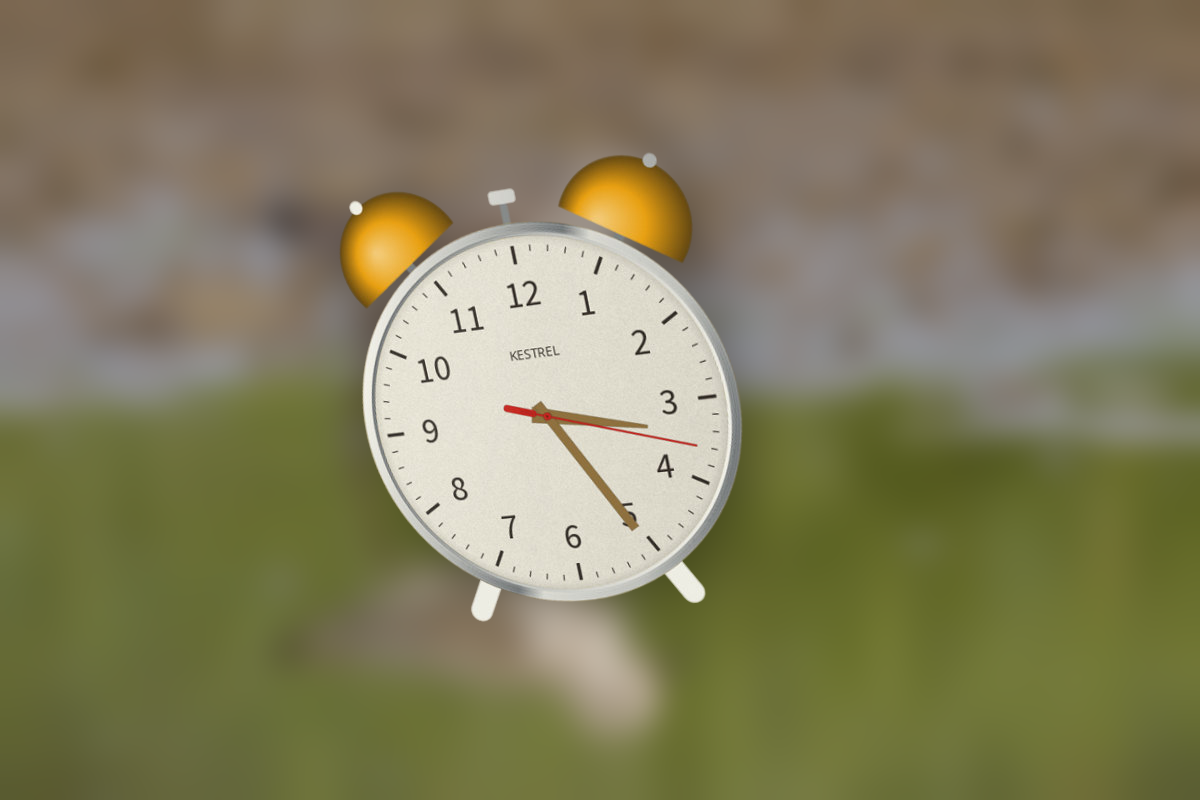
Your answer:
3:25:18
